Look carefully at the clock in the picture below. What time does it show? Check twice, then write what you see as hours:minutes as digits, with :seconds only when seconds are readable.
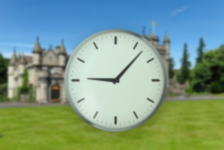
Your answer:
9:07
